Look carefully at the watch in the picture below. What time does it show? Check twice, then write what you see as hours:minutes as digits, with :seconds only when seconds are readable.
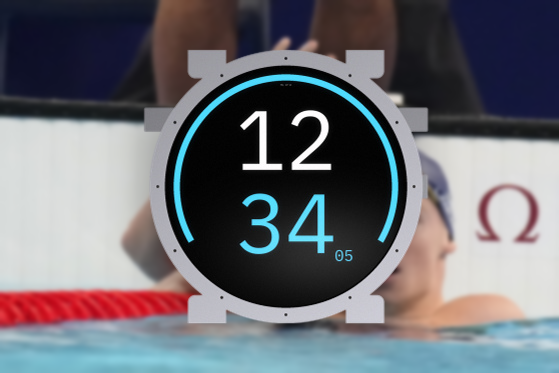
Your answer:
12:34:05
